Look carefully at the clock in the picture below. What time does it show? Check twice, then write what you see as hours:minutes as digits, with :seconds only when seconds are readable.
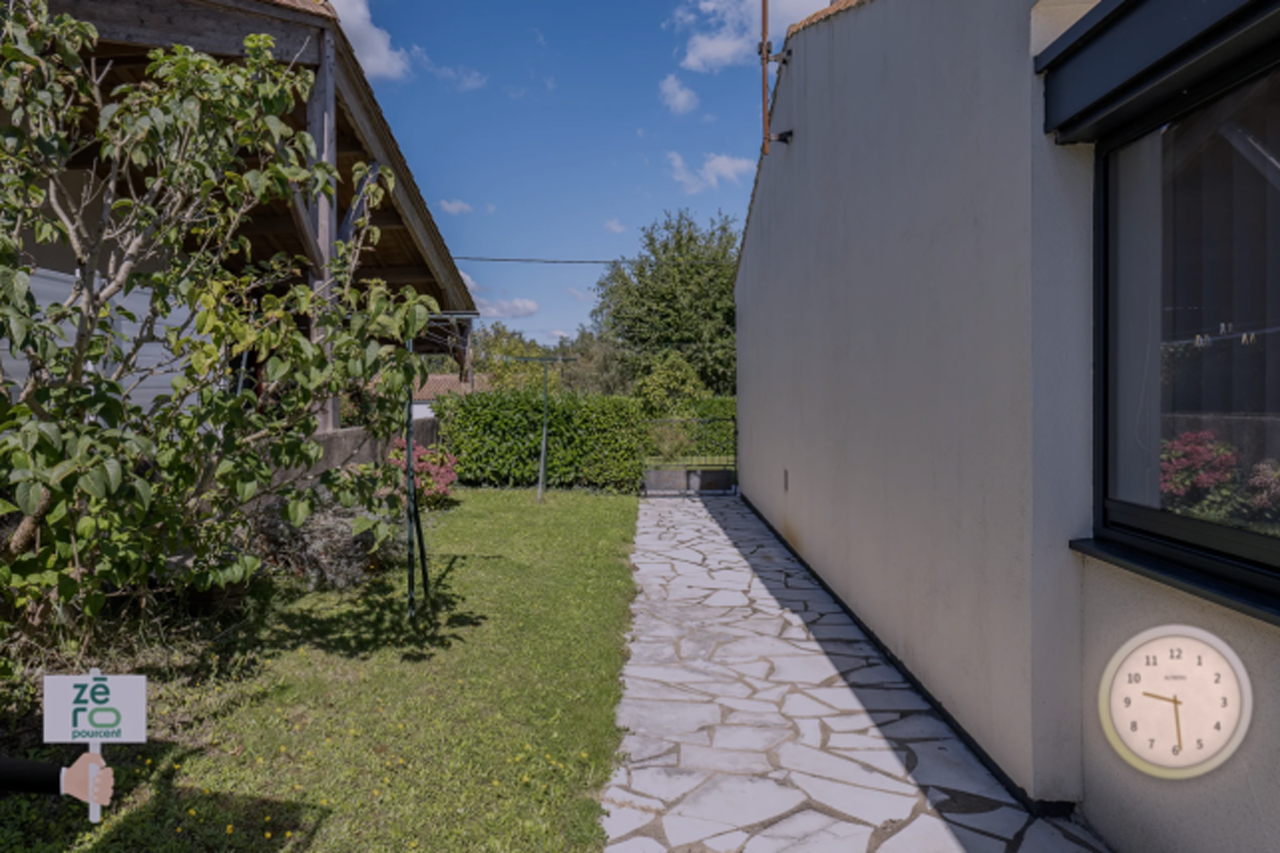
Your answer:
9:29
